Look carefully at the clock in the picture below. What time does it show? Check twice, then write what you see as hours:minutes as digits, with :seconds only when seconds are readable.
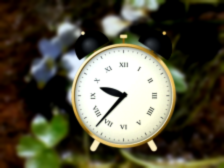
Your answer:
9:37
